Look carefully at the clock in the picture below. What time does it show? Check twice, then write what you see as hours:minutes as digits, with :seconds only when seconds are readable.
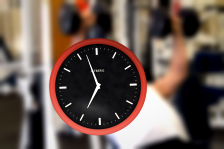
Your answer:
6:57
